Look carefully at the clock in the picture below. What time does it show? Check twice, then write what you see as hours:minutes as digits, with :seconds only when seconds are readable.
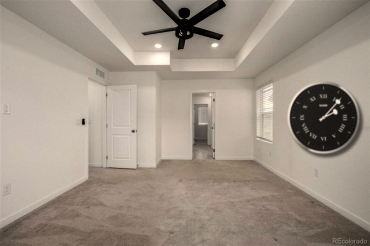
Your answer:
2:07
